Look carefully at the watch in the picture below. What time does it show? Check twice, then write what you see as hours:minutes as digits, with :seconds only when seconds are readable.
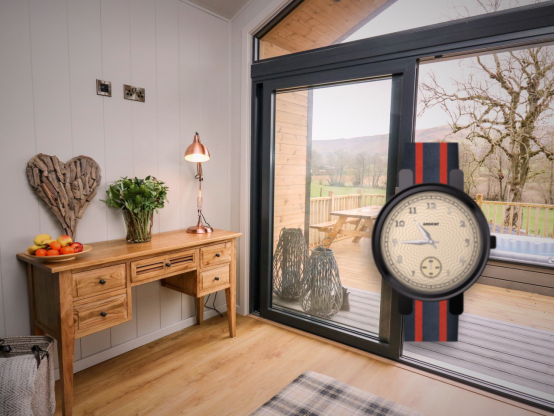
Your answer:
10:45
